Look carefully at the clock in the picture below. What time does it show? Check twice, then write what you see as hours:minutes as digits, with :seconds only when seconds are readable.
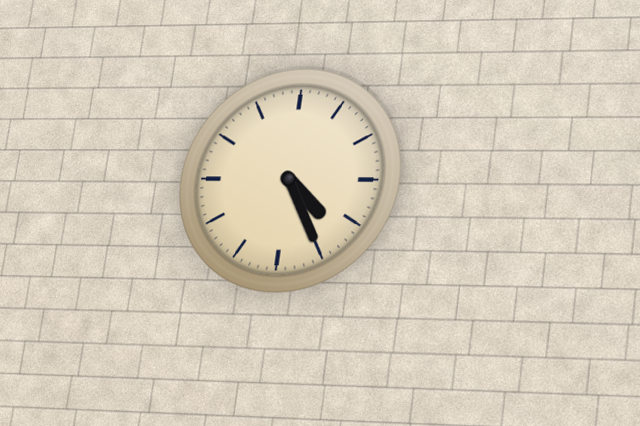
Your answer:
4:25
